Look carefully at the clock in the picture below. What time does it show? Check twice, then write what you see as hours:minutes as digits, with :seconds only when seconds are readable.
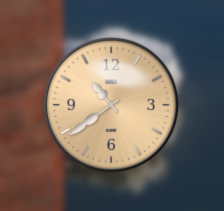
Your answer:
10:39
